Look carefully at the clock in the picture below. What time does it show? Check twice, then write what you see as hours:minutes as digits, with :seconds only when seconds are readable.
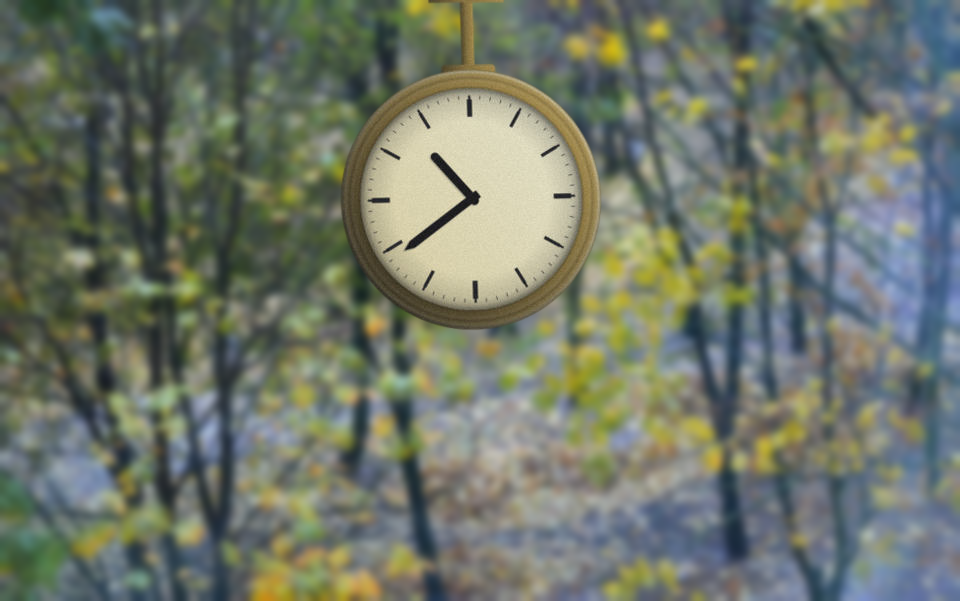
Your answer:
10:39
